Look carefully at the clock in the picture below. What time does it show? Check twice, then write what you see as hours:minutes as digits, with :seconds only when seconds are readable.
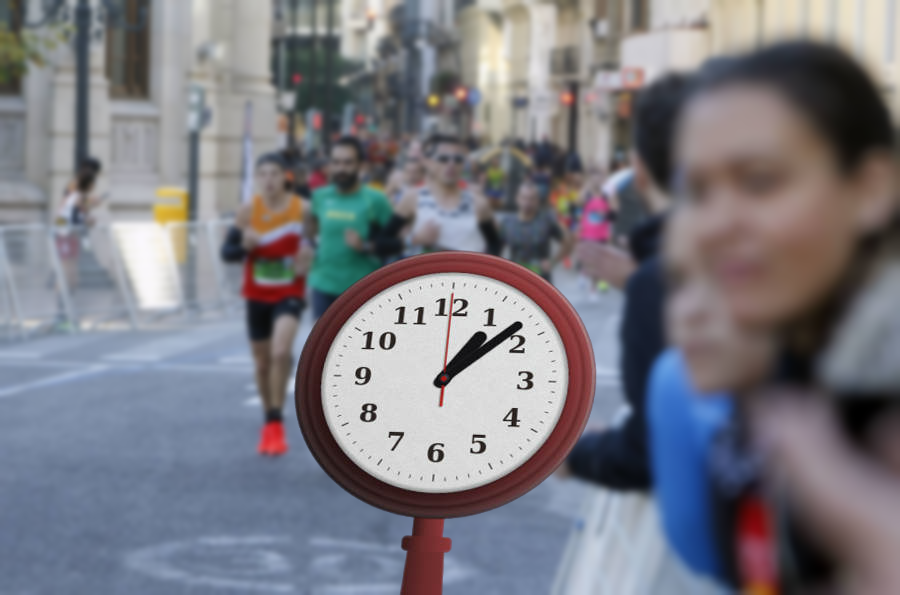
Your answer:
1:08:00
